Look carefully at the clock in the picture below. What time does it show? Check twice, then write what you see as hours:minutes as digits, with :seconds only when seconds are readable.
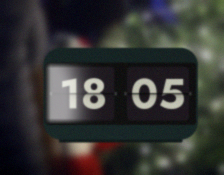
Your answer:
18:05
